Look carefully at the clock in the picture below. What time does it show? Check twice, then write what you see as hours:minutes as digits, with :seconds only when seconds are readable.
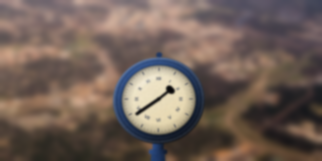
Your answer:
1:39
